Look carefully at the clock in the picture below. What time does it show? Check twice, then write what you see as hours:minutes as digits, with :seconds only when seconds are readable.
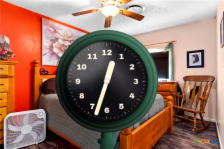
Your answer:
12:33
